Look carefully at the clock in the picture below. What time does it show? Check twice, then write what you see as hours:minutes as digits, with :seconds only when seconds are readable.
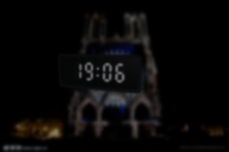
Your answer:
19:06
